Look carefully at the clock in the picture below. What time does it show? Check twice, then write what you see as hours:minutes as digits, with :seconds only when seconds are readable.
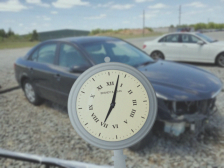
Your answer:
7:03
